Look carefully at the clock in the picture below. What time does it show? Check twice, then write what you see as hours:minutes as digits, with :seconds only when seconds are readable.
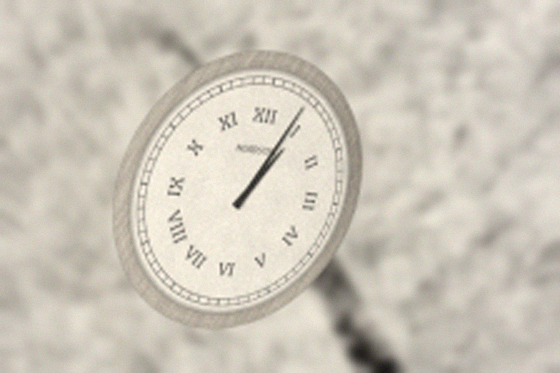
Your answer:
1:04
